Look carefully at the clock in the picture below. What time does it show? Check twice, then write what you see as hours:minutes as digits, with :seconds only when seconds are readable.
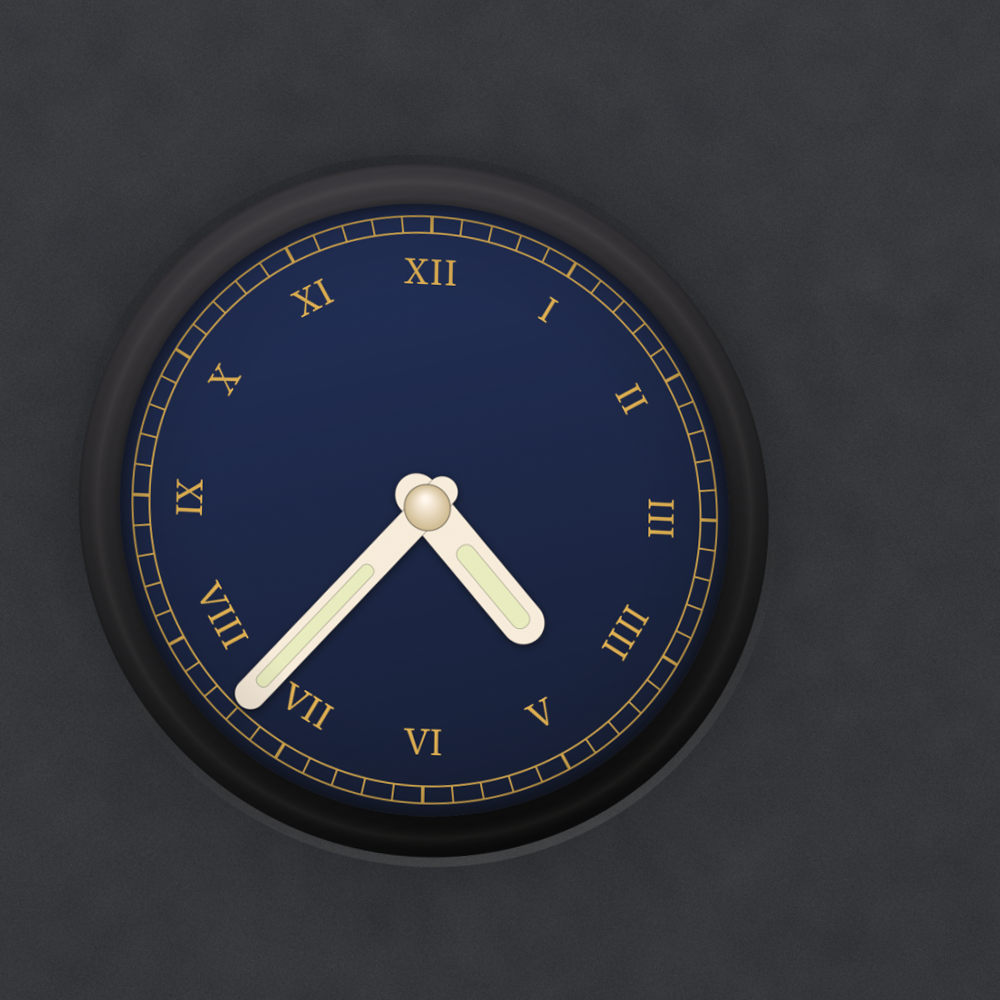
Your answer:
4:37
